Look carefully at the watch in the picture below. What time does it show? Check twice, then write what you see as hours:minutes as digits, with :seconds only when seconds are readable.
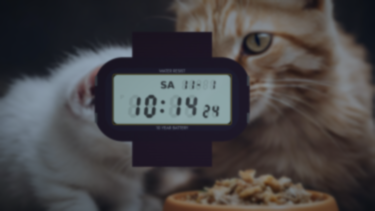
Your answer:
10:14:24
